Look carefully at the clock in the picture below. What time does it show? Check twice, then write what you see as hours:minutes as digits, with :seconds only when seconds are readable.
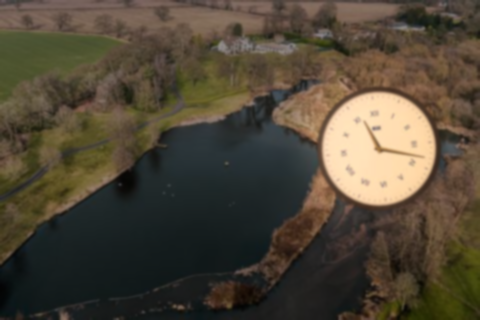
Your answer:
11:18
